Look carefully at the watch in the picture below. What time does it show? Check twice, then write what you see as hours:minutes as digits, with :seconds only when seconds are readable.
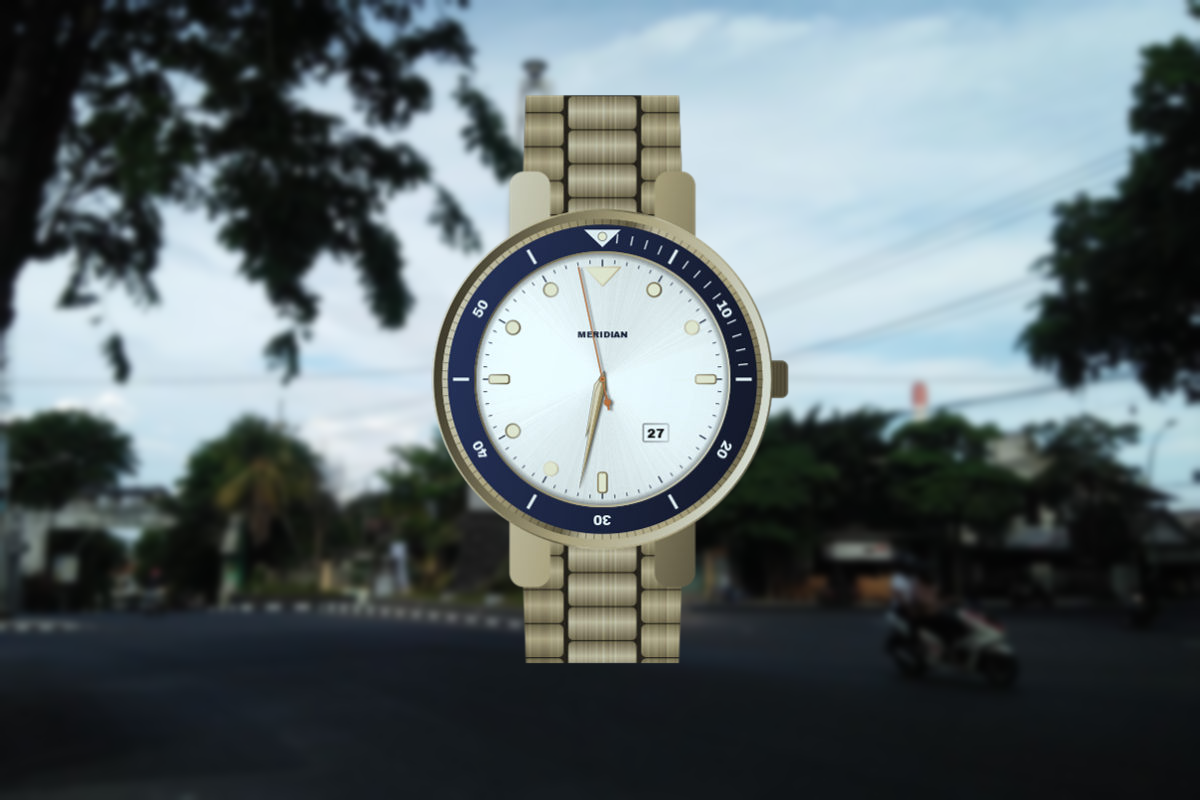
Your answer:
6:31:58
